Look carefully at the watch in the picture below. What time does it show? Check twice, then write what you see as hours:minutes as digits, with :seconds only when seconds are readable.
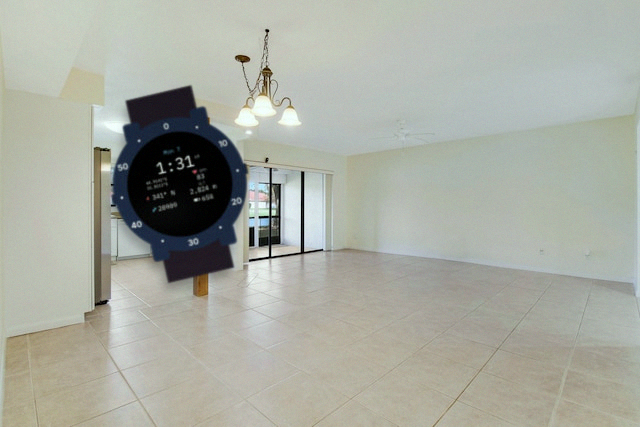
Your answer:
1:31
